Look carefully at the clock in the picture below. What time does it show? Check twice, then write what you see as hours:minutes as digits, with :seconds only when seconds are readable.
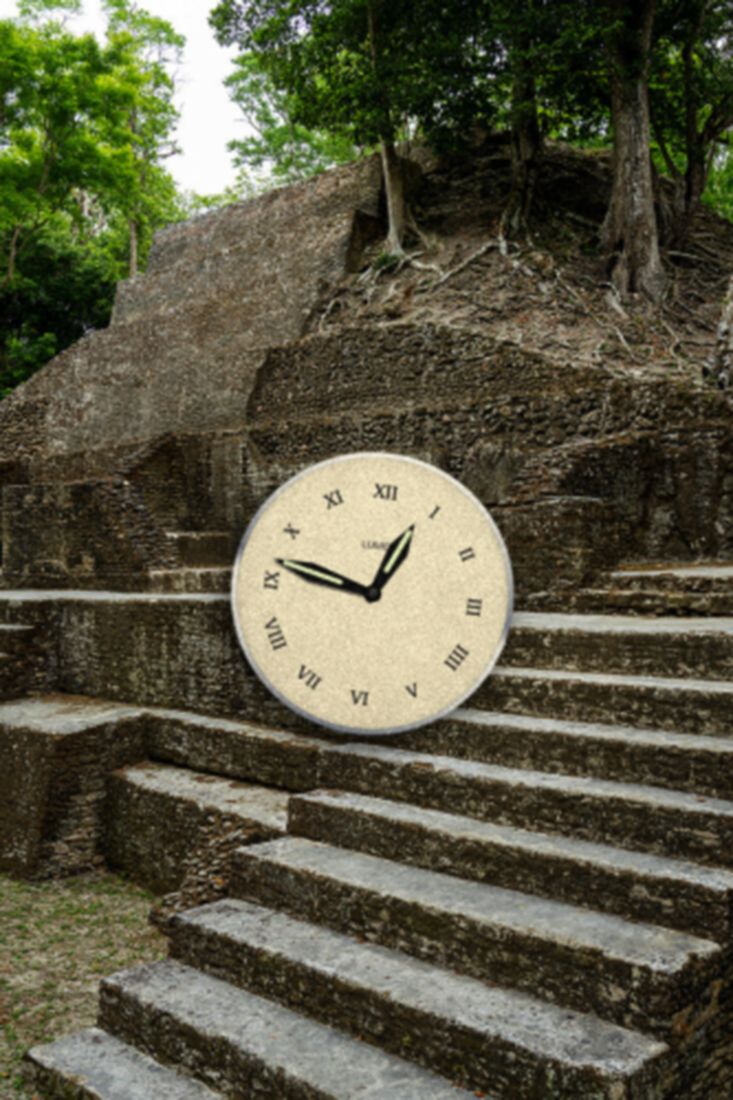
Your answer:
12:47
